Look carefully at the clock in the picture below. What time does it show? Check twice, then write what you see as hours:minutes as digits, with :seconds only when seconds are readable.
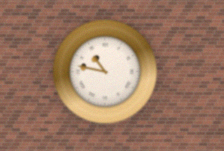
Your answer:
10:47
